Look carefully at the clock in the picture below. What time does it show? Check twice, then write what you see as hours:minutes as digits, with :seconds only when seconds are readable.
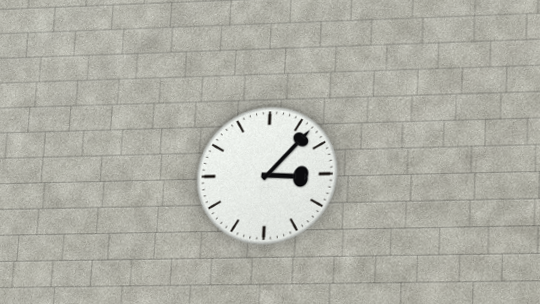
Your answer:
3:07
